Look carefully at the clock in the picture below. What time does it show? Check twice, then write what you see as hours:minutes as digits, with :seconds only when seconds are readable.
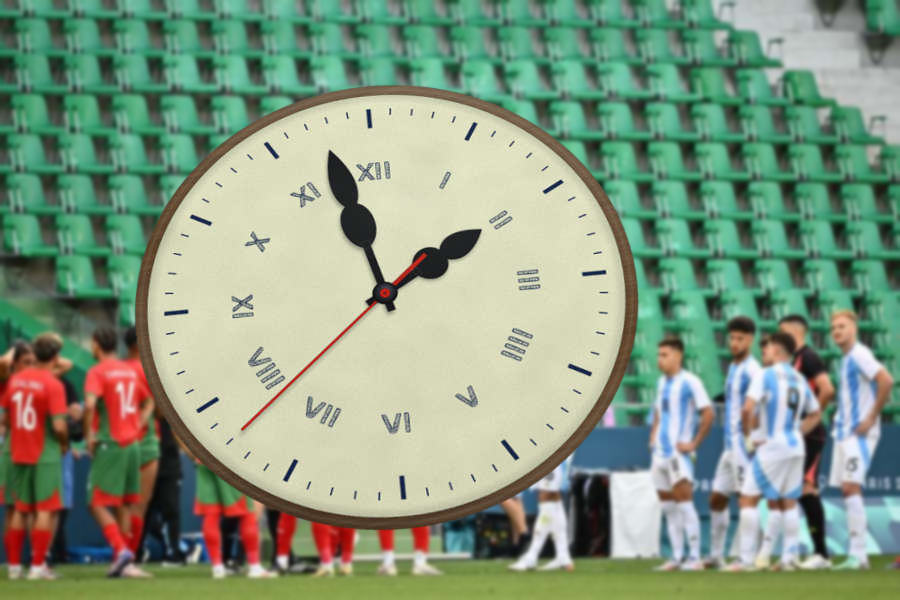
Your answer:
1:57:38
